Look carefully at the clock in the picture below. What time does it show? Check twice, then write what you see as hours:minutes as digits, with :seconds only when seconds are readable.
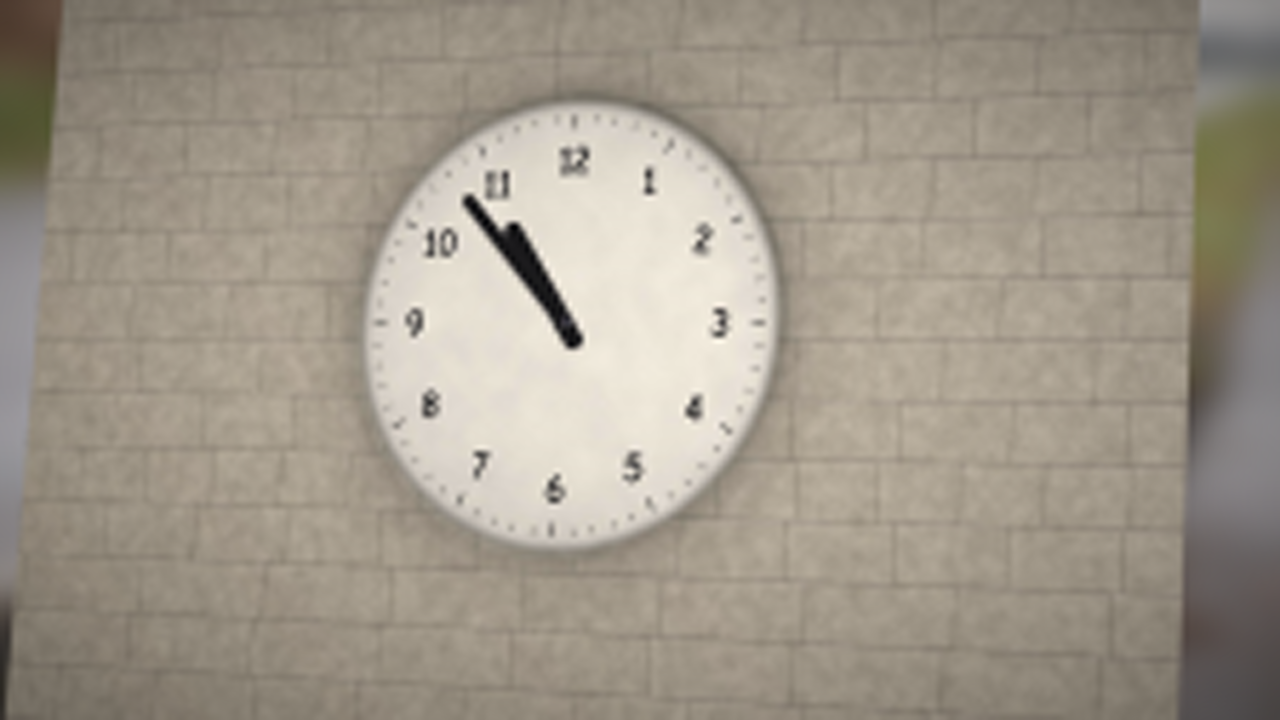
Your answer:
10:53
